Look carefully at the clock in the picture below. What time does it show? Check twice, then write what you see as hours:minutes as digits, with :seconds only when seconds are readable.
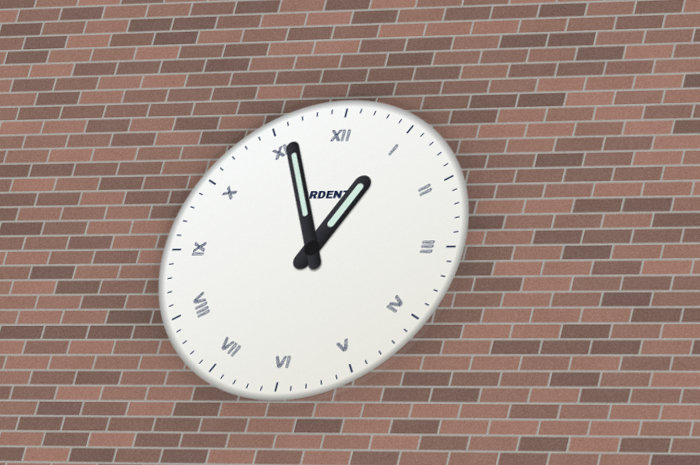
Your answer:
12:56
